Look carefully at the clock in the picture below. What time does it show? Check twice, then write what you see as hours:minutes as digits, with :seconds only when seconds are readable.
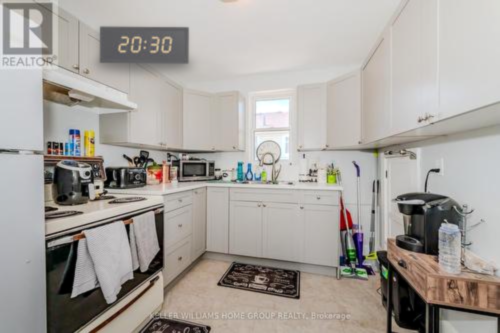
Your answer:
20:30
